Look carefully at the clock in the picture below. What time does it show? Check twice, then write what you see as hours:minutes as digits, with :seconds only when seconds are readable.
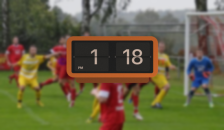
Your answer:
1:18
